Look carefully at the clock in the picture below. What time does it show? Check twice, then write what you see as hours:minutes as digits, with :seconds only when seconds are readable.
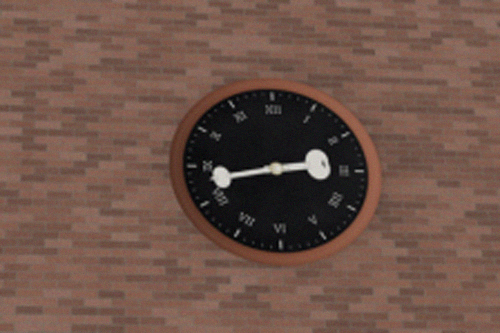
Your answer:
2:43
